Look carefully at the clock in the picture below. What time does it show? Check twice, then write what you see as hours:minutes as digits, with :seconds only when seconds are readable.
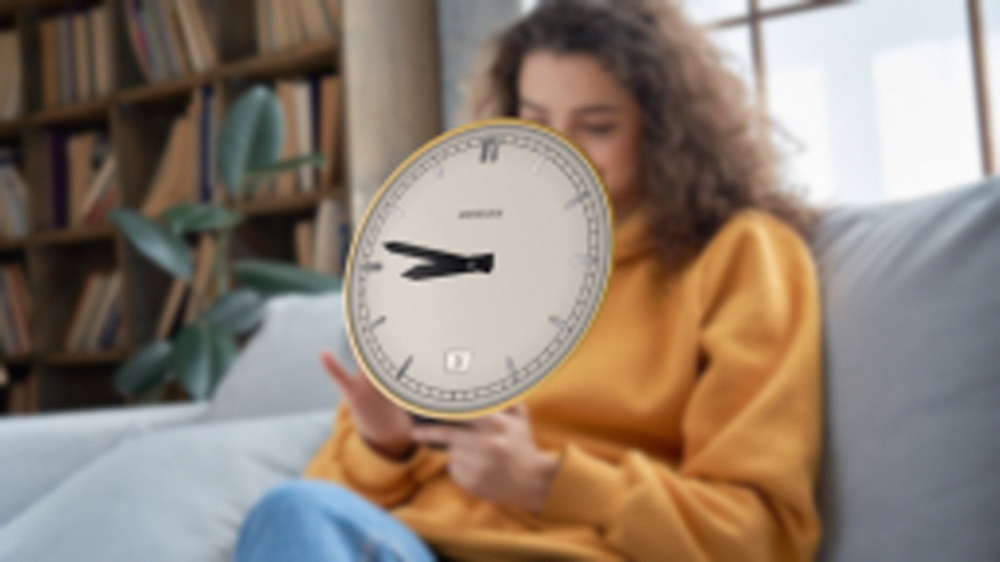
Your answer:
8:47
